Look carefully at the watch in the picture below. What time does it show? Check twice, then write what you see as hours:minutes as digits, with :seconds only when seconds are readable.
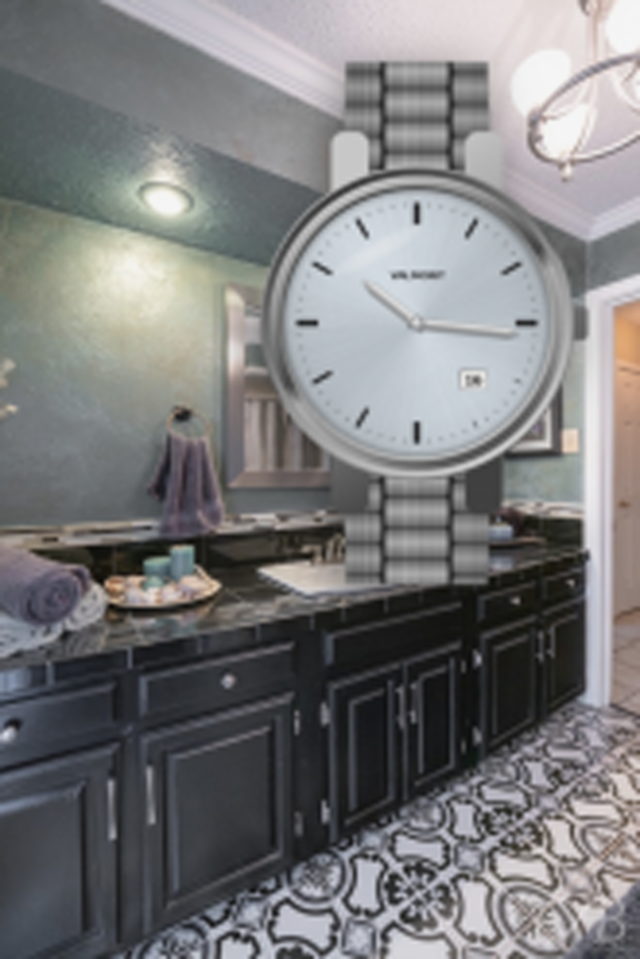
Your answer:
10:16
